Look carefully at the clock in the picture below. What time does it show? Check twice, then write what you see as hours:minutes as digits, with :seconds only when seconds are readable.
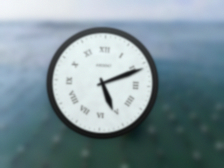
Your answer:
5:11
